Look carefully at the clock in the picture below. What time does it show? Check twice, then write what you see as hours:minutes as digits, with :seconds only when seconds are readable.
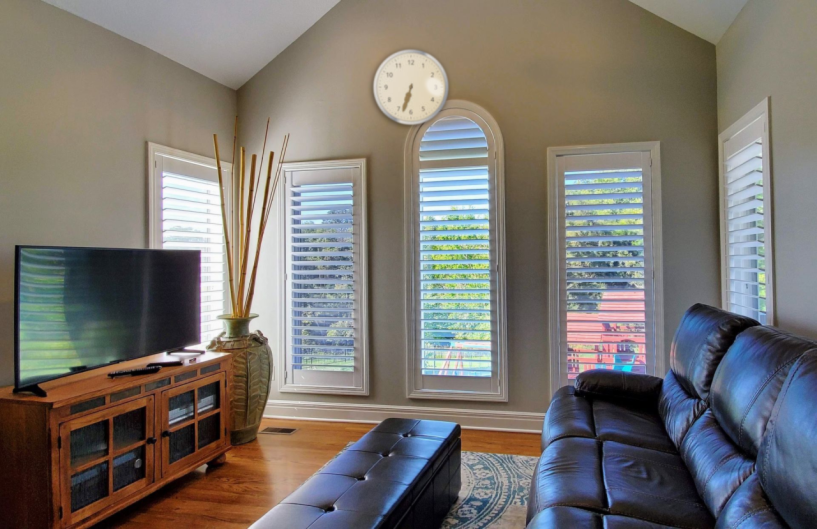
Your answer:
6:33
